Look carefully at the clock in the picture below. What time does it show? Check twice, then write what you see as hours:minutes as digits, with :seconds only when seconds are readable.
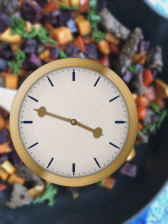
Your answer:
3:48
